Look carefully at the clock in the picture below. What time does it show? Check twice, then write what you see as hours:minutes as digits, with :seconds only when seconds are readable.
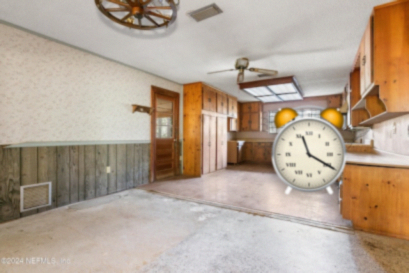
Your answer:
11:20
